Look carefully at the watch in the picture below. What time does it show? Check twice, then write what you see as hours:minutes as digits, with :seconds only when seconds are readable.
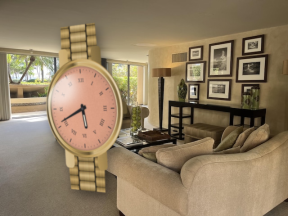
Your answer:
5:41
